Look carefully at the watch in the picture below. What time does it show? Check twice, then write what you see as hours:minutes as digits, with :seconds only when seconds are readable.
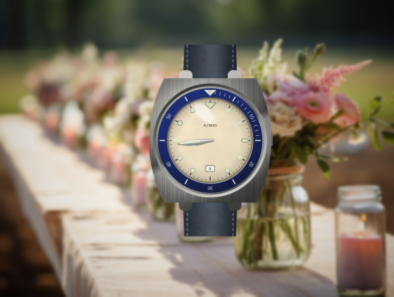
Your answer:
8:44
